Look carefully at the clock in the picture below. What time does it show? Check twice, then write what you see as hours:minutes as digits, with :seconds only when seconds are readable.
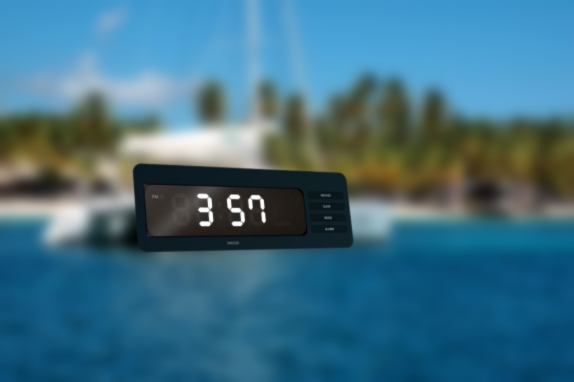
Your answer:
3:57
